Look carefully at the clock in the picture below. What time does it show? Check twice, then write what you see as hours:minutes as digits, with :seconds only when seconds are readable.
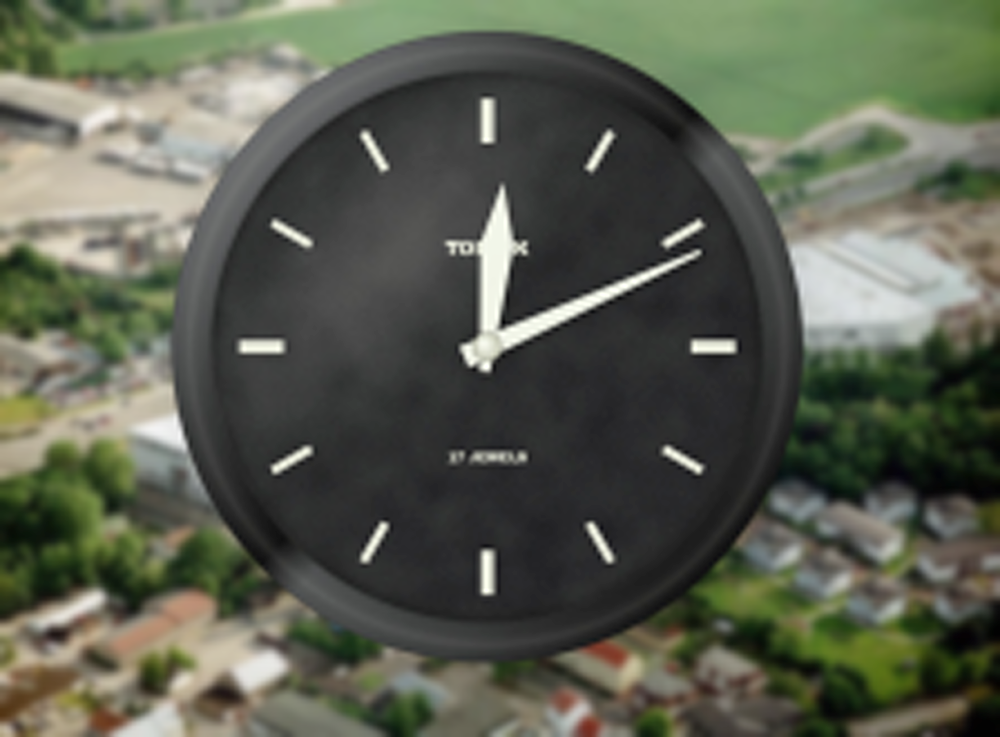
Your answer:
12:11
